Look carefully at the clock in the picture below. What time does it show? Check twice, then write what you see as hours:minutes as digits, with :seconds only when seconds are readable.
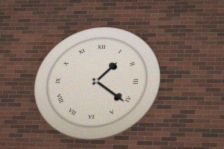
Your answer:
1:21
